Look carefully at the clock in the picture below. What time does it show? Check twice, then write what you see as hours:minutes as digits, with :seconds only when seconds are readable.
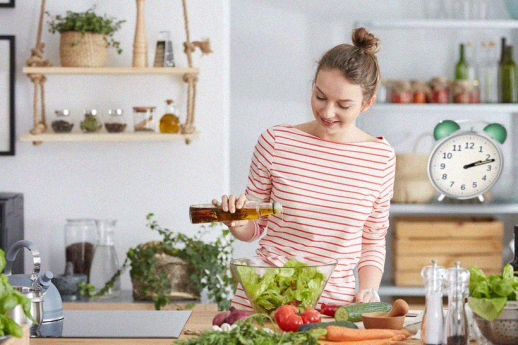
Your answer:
2:12
